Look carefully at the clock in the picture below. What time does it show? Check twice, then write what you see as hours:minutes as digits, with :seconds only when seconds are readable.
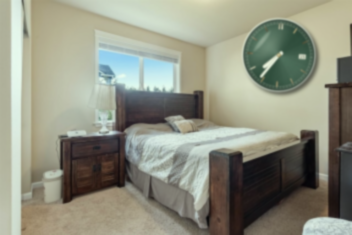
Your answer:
7:36
